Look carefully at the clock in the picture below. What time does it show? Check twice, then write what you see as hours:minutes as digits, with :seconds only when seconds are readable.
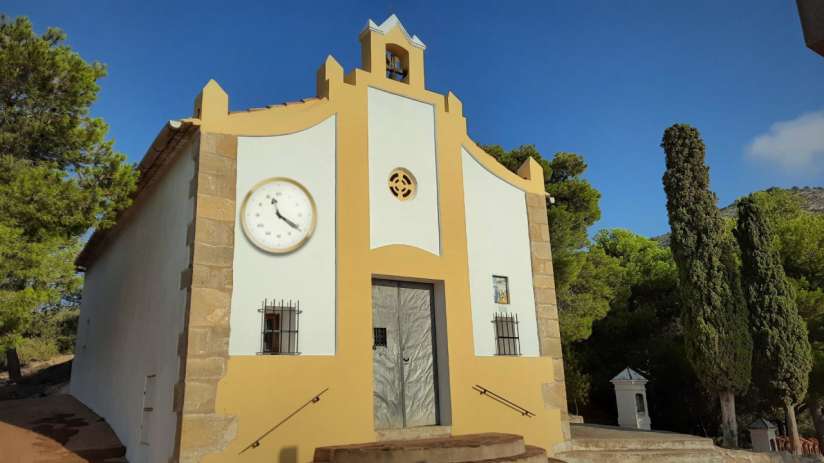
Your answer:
11:21
